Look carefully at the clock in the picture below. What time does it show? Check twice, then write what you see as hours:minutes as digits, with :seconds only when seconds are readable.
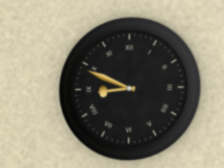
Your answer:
8:49
